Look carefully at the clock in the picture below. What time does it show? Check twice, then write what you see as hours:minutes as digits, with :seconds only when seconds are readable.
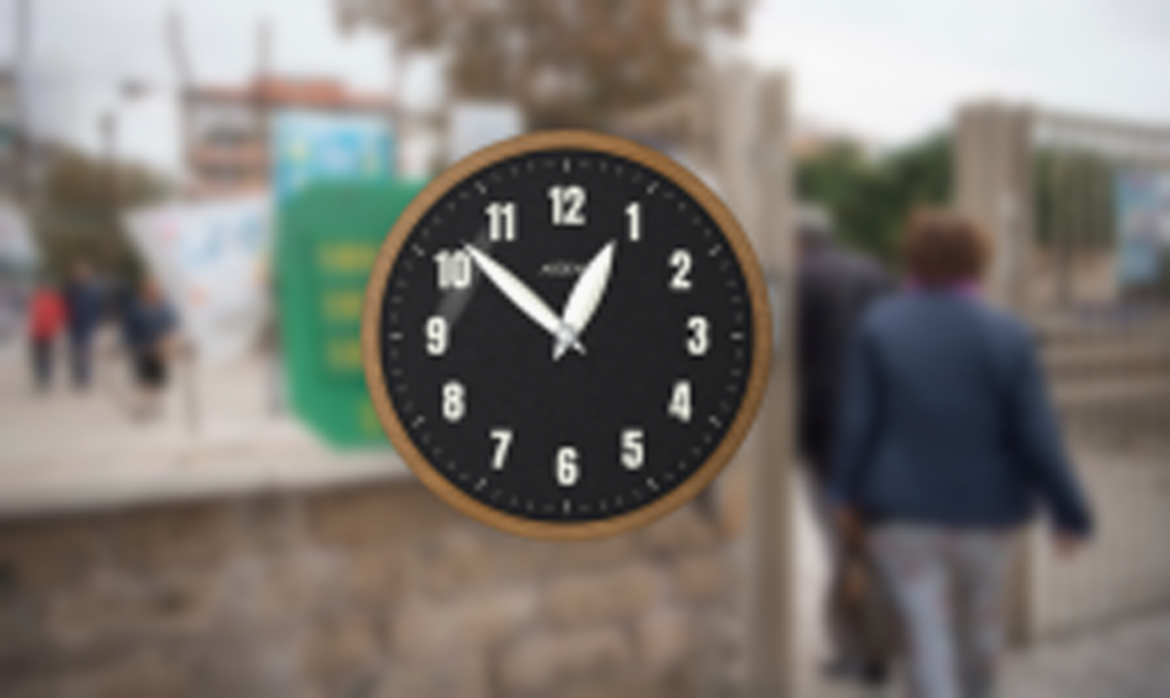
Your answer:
12:52
